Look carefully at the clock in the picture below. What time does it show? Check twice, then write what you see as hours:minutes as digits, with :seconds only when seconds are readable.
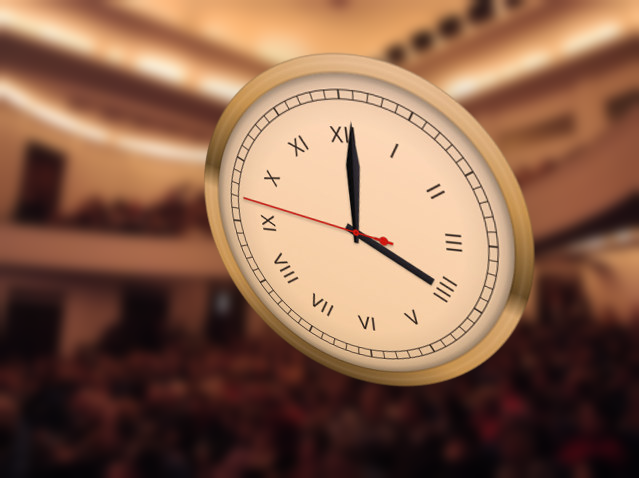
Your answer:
4:00:47
